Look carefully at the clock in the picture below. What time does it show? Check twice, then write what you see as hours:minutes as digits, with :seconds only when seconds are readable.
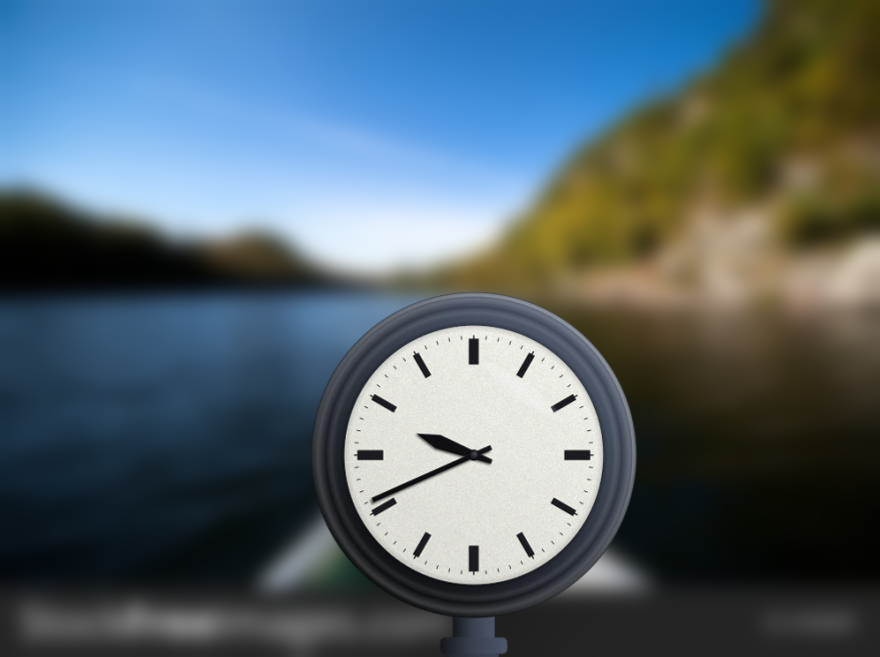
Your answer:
9:41
